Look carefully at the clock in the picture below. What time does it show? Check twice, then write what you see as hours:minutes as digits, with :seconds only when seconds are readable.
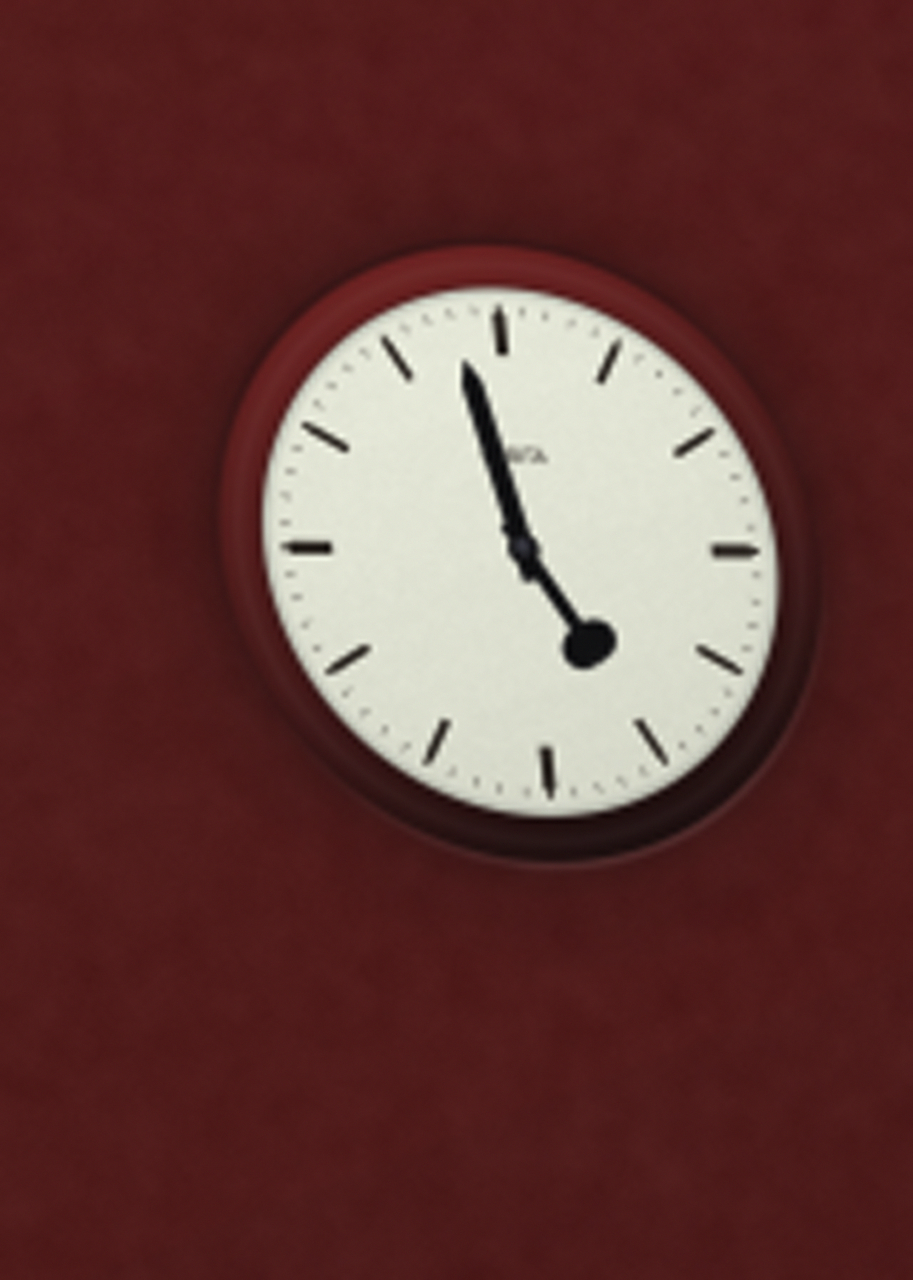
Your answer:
4:58
